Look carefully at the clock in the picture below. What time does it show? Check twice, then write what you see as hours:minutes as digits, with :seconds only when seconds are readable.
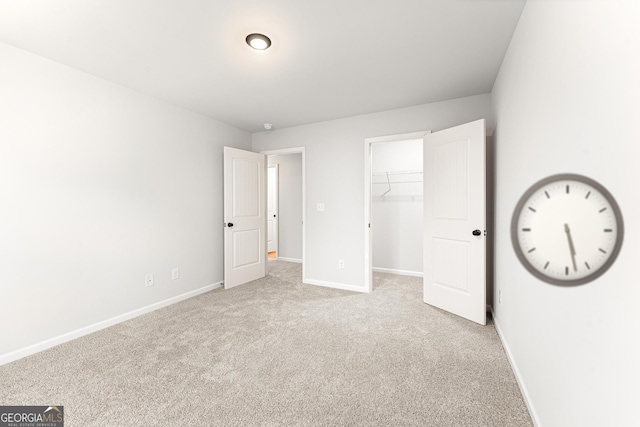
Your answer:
5:28
